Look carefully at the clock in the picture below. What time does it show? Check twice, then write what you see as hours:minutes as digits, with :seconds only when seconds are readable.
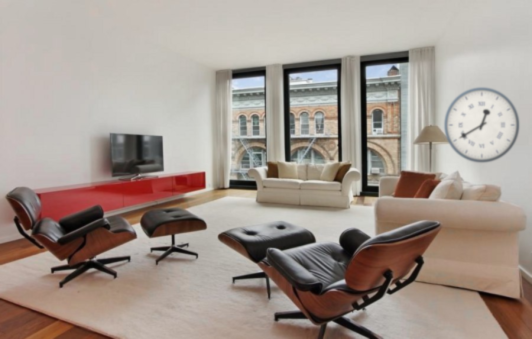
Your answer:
12:40
